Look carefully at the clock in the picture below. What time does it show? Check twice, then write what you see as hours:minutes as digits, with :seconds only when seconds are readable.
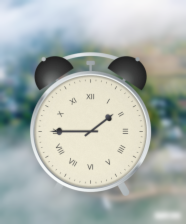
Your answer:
1:45
